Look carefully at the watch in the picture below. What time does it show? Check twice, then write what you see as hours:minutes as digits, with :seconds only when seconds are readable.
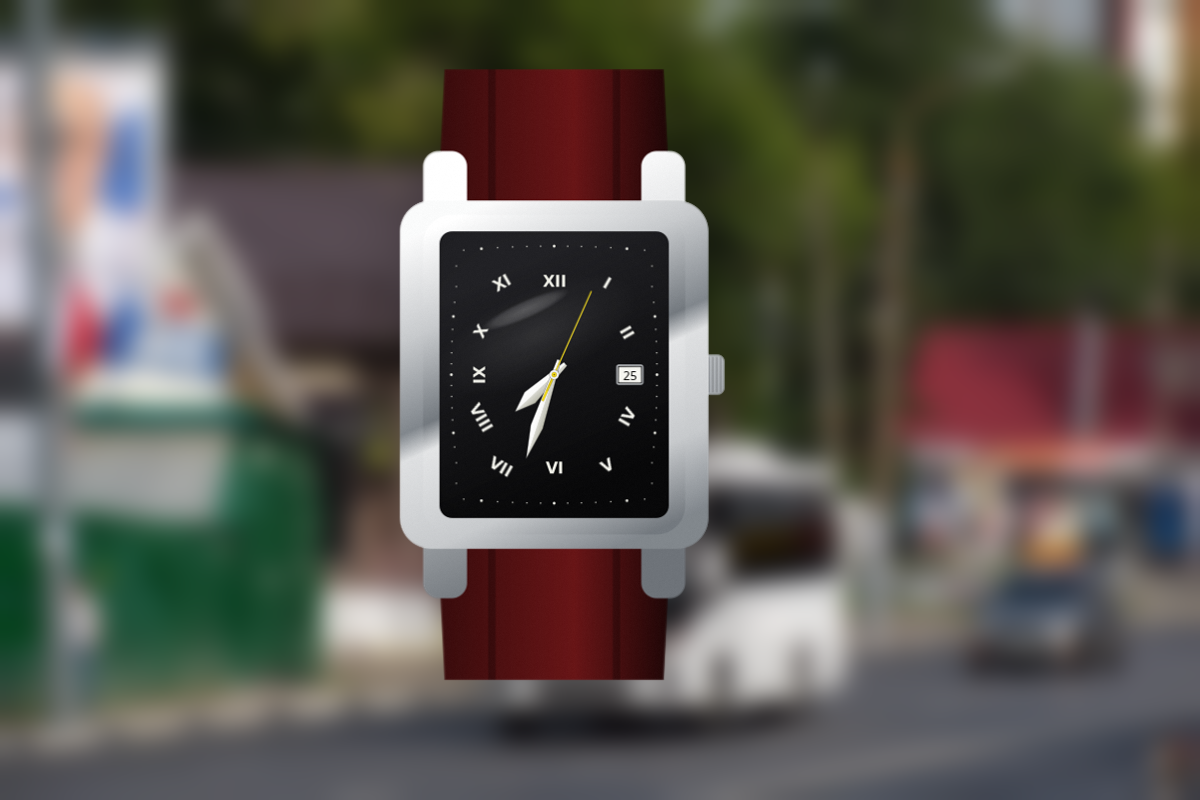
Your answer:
7:33:04
